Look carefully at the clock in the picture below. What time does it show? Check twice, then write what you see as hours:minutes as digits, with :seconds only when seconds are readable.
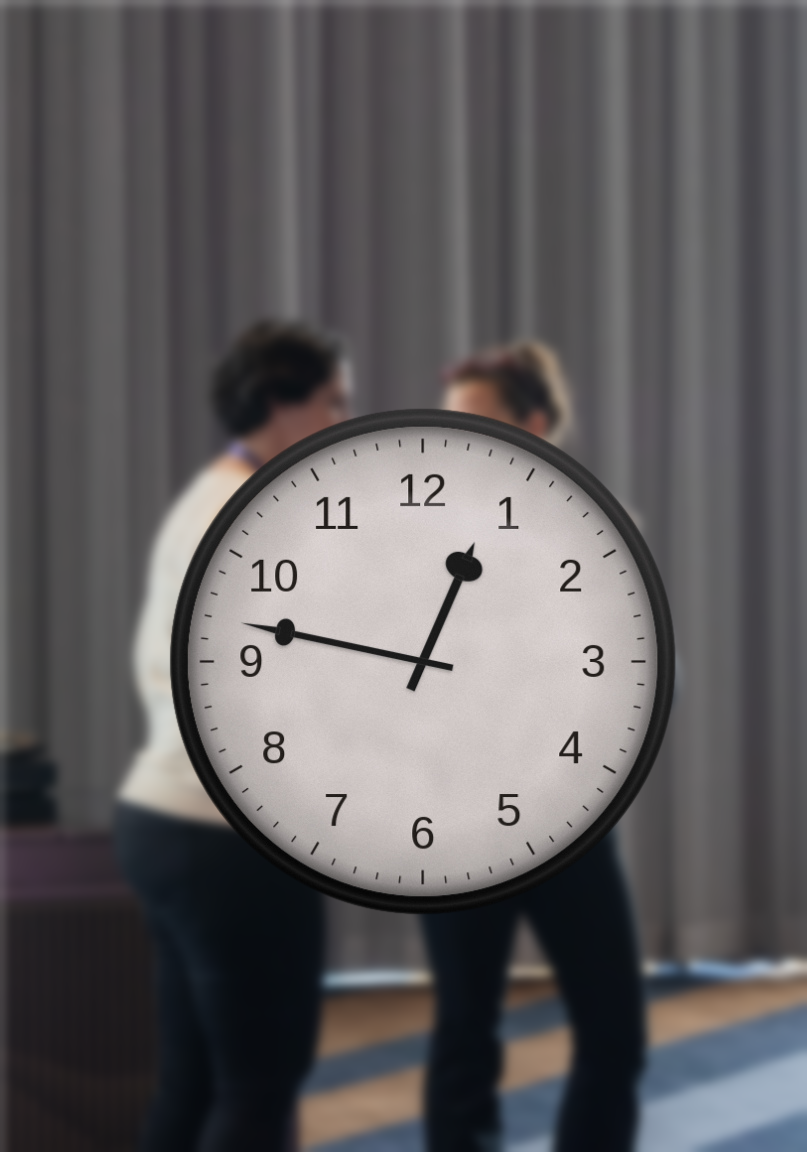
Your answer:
12:47
